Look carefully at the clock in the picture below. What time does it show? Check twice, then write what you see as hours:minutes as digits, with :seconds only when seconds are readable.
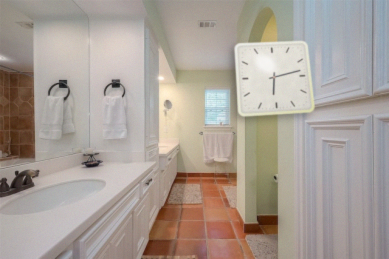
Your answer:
6:13
